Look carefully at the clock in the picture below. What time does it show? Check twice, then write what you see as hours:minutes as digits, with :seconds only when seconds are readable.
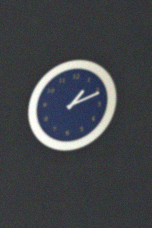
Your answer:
1:11
